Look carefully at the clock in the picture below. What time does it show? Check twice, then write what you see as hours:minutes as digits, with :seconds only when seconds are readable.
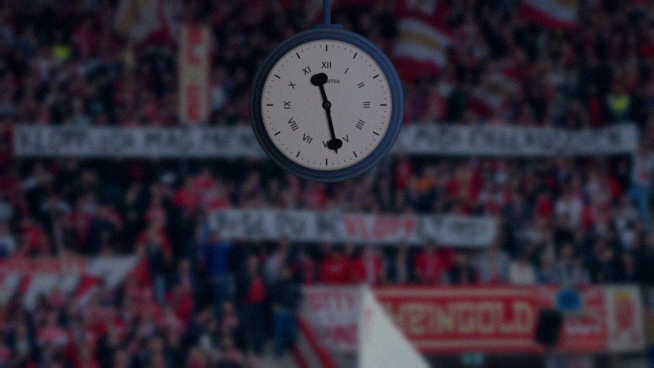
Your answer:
11:28
